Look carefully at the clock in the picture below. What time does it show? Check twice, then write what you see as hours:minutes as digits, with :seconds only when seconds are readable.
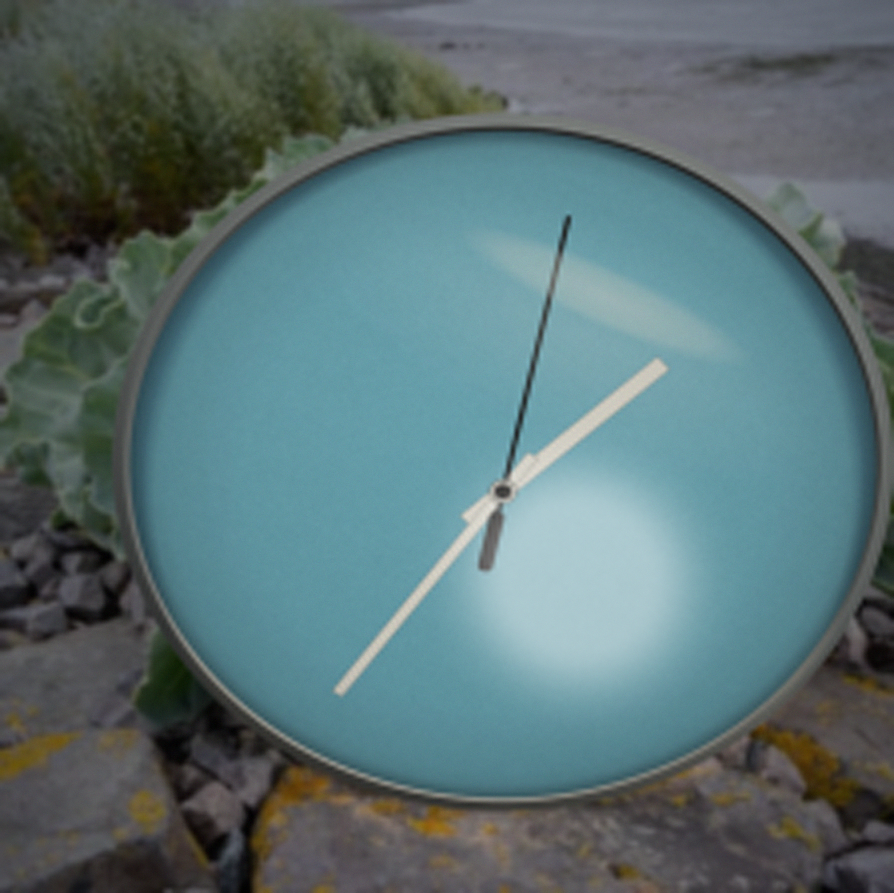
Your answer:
1:36:02
